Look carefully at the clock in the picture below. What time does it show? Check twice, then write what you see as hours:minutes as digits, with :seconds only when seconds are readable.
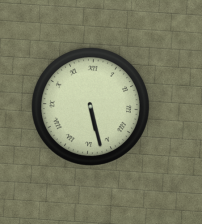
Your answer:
5:27
